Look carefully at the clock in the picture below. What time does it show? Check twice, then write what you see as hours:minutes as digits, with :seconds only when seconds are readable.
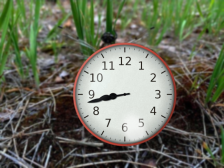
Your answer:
8:43
